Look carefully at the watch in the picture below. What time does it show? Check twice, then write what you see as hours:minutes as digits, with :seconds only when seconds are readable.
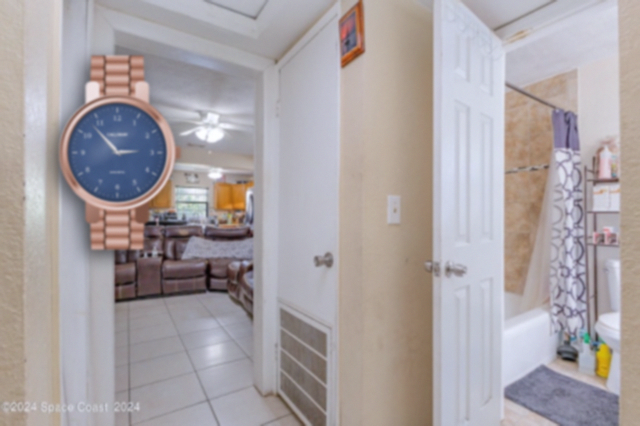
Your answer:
2:53
